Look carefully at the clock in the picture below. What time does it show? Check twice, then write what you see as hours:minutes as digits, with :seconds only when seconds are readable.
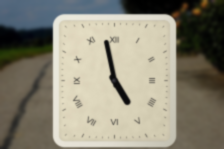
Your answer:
4:58
